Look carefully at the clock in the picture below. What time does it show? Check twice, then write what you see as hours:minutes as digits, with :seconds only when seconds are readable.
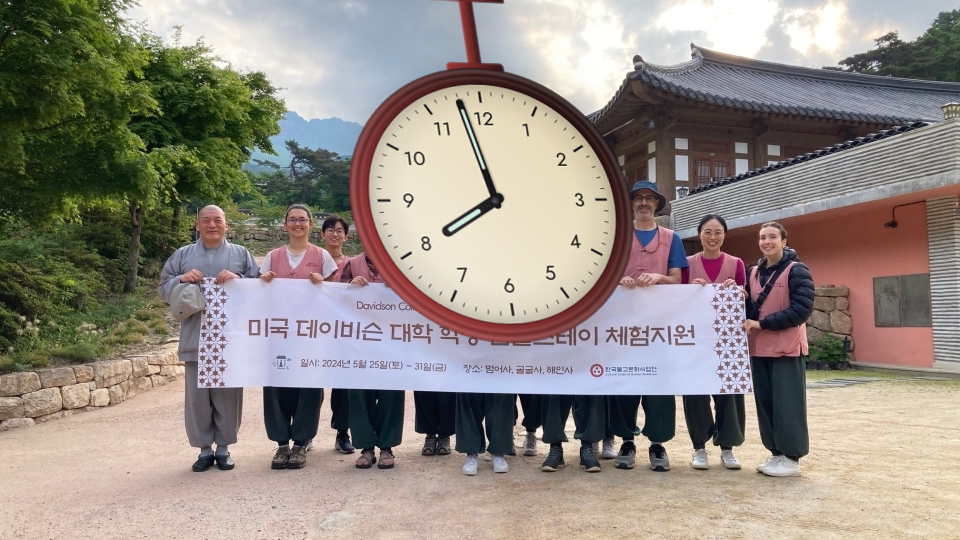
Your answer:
7:58
